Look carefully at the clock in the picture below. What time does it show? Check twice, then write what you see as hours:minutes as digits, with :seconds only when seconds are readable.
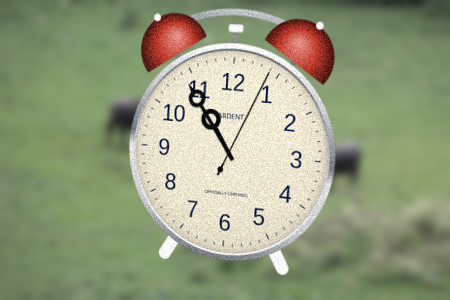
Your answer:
10:54:04
